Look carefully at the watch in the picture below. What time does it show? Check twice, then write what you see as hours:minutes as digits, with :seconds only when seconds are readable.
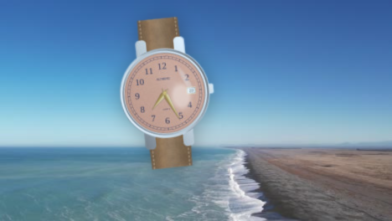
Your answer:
7:26
